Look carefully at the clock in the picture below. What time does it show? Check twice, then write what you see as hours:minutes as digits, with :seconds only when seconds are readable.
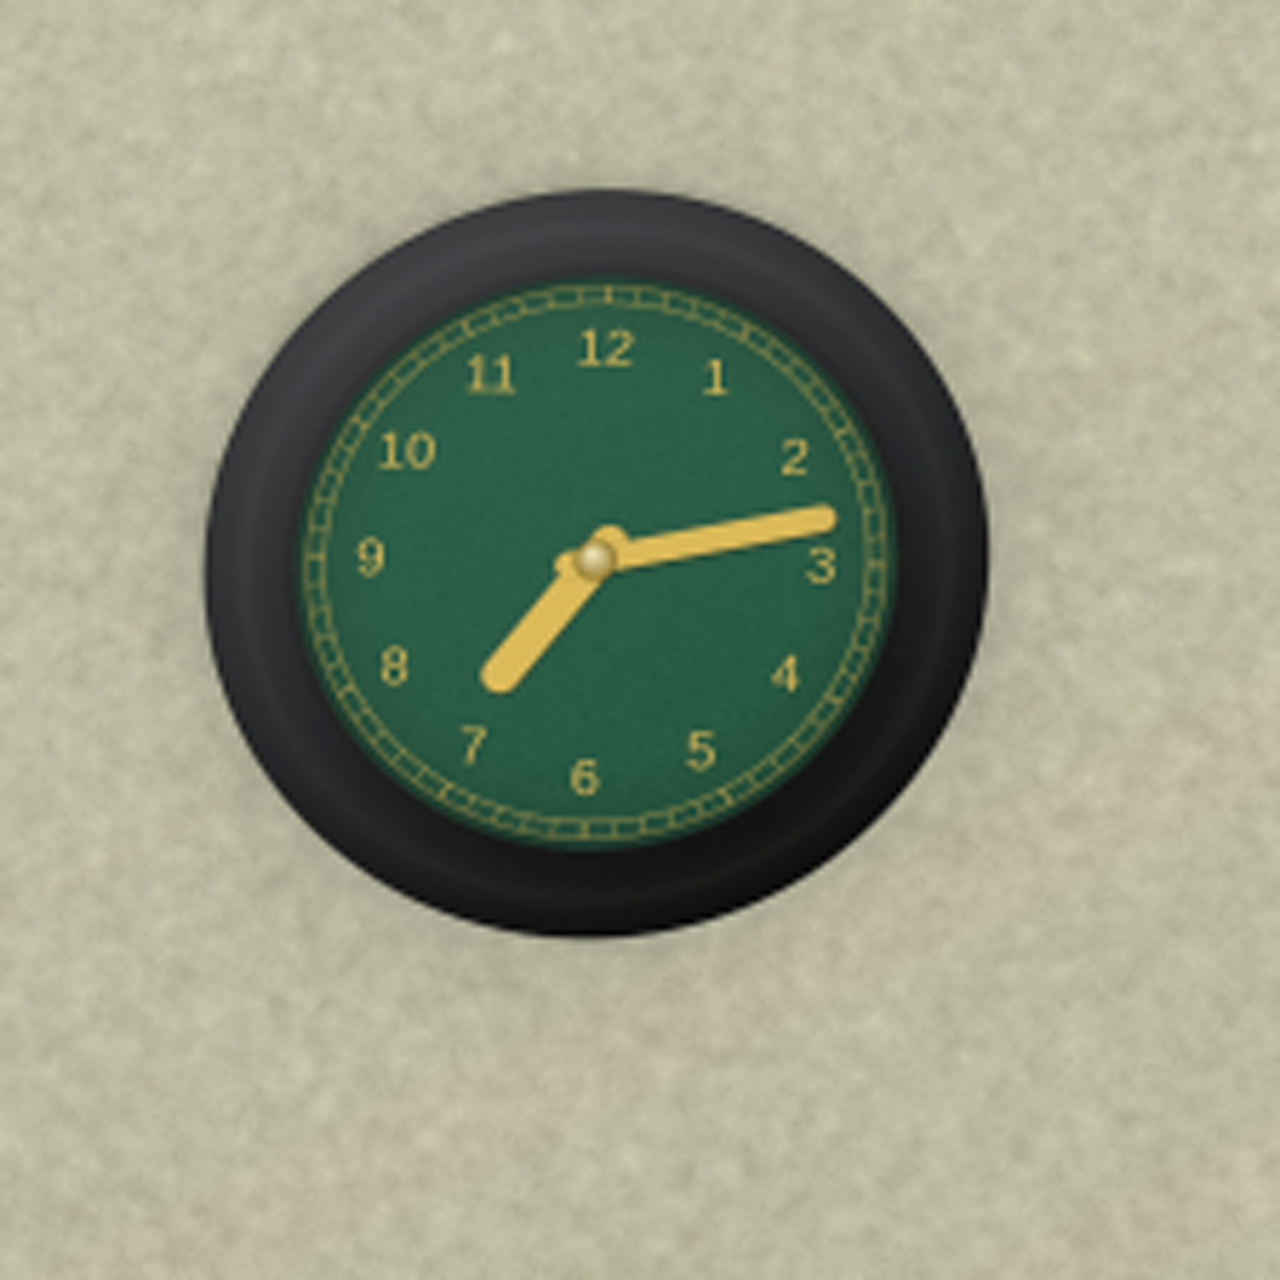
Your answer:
7:13
